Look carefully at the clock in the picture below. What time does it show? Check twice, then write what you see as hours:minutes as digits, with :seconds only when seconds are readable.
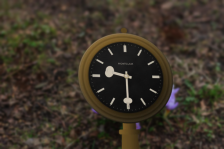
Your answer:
9:30
